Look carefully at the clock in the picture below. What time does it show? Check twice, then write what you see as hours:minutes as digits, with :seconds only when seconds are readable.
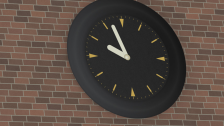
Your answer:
9:57
